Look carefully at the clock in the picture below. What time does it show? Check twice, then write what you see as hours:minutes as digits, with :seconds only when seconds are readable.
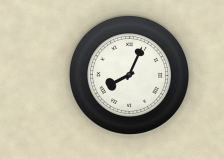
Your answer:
8:04
